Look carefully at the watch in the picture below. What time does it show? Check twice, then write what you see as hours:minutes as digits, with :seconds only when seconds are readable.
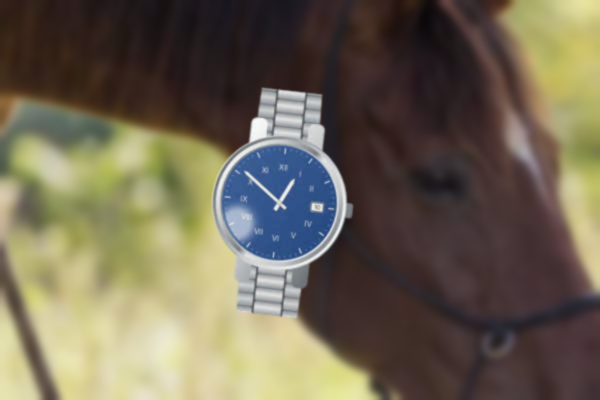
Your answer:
12:51
